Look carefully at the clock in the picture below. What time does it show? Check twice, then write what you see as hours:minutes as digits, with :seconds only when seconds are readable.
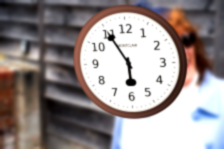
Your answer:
5:55
